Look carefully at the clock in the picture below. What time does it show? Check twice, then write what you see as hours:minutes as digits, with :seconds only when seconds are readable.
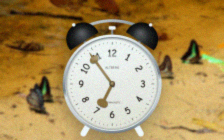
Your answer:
6:54
